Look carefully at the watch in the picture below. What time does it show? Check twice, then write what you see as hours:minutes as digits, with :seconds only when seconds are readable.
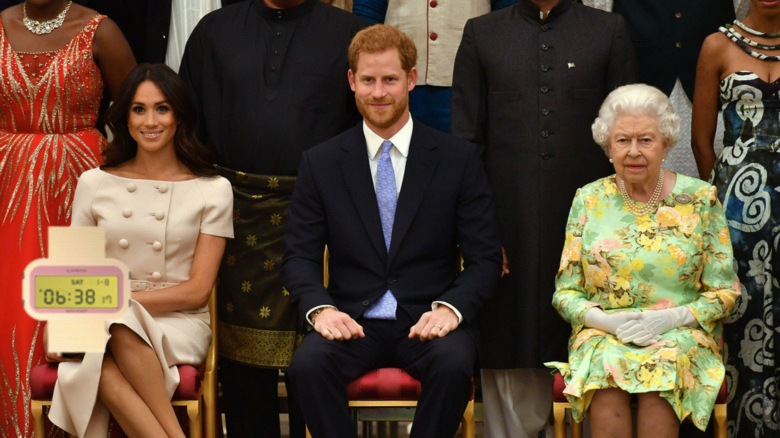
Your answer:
6:38
